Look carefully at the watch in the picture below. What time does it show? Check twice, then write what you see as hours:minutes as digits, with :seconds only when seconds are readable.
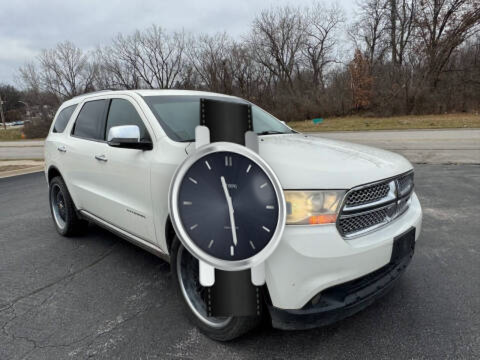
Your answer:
11:29
